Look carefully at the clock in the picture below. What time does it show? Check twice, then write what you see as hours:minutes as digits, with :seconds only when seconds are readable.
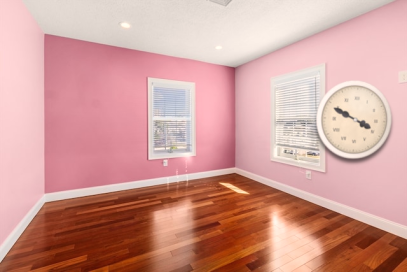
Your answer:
3:49
